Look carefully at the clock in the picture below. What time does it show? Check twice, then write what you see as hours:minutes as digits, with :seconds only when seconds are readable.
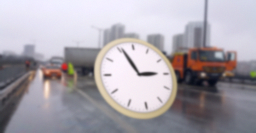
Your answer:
2:56
